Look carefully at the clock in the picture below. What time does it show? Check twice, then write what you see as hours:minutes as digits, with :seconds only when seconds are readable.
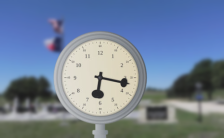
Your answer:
6:17
